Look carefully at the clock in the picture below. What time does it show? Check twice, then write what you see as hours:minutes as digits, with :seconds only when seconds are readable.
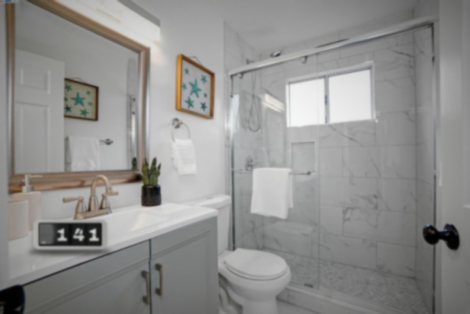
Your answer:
1:41
